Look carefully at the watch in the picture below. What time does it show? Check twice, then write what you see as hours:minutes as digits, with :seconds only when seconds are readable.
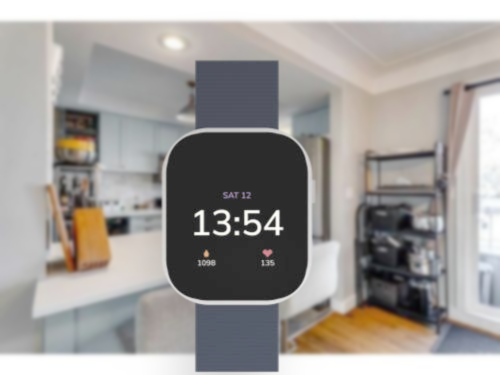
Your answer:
13:54
